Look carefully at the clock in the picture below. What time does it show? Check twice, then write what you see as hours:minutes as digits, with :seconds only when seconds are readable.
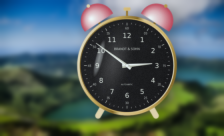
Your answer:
2:51
